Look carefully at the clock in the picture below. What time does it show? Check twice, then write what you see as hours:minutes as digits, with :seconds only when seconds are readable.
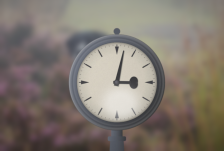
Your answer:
3:02
